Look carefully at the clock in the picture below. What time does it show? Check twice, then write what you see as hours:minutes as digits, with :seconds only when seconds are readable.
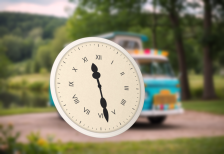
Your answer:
11:28
